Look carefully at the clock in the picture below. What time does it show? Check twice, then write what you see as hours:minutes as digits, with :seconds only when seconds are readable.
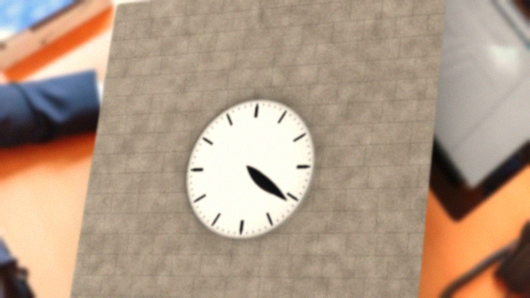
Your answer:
4:21
